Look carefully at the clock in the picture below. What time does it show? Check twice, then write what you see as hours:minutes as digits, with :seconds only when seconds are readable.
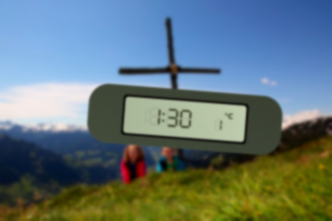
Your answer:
1:30
